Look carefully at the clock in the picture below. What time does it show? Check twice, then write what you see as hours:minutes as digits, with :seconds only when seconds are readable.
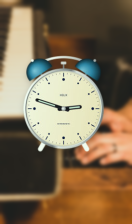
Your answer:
2:48
